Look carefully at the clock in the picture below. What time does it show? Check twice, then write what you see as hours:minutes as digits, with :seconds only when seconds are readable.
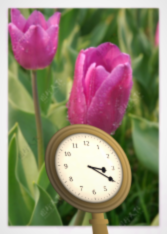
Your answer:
3:20
